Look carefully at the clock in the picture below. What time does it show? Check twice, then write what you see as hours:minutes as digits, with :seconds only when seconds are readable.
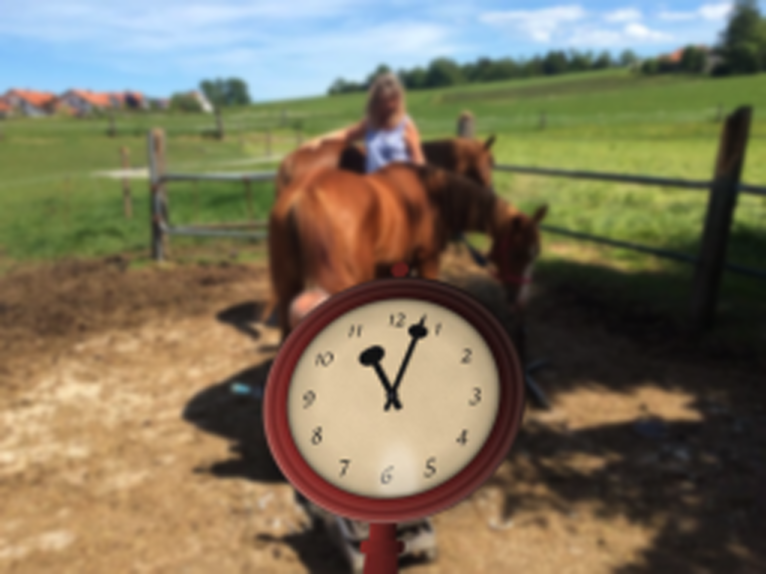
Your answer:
11:03
